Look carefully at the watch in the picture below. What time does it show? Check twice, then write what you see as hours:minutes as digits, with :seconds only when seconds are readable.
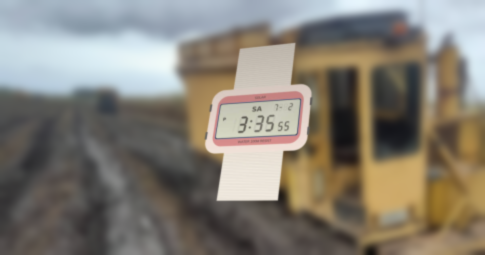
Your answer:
3:35:55
